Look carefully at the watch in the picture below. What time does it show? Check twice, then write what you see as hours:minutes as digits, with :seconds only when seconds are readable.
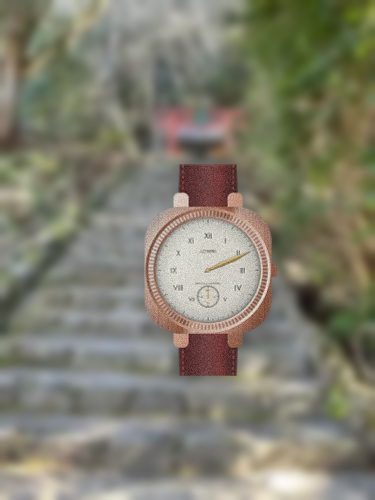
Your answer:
2:11
